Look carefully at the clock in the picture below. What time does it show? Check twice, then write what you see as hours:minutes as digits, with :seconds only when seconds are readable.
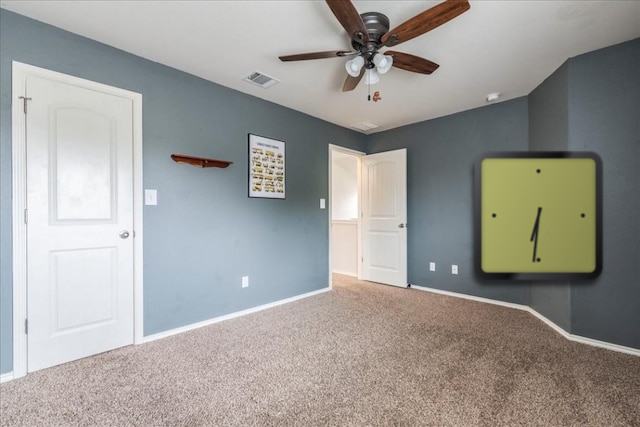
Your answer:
6:31
